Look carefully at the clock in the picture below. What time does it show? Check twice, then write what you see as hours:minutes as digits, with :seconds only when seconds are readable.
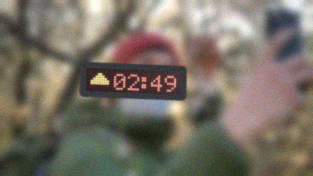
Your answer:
2:49
